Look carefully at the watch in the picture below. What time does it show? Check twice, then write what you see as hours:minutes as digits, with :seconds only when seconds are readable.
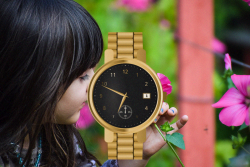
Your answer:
6:49
